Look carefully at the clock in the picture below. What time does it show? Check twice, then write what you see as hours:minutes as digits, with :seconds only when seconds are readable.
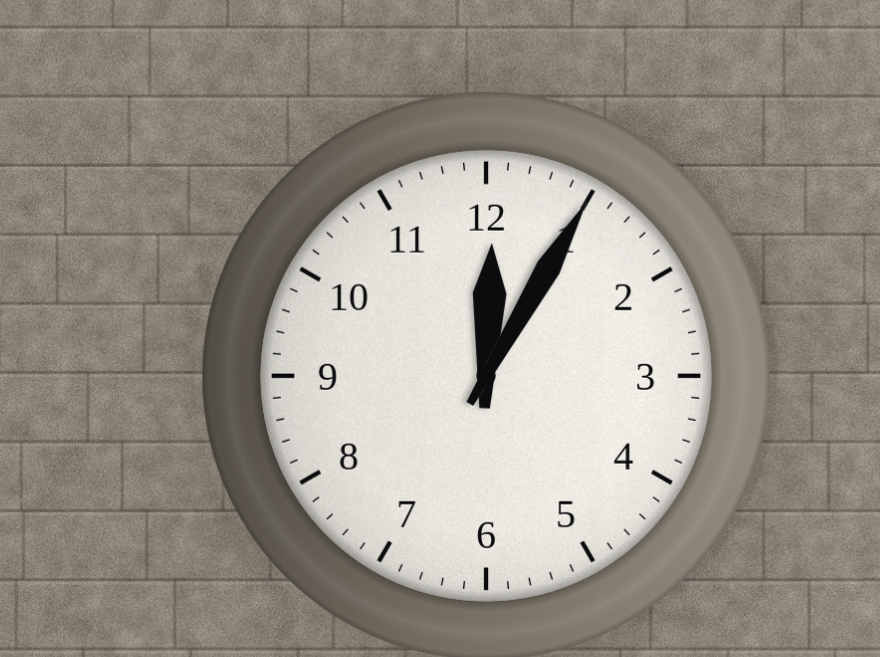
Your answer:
12:05
